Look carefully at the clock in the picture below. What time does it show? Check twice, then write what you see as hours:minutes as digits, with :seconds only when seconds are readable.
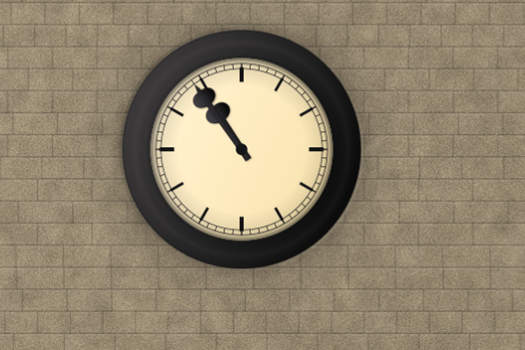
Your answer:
10:54
